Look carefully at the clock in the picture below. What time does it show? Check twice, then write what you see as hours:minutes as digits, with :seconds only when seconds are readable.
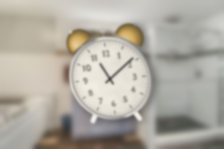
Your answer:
11:09
